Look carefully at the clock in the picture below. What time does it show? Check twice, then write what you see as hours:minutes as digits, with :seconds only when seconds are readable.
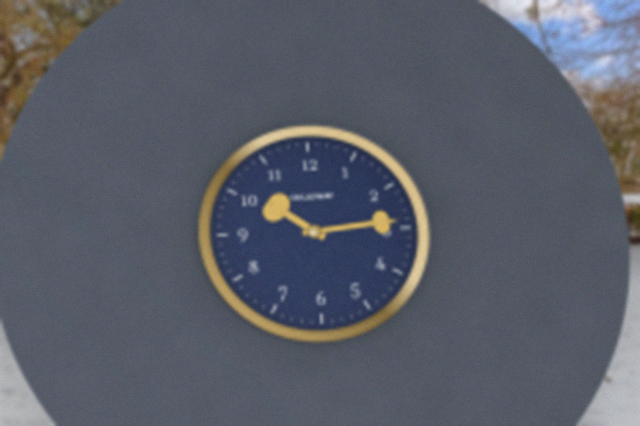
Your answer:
10:14
